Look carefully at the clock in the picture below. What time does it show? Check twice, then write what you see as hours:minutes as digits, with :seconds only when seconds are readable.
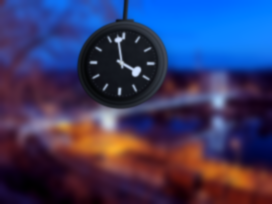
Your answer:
3:58
